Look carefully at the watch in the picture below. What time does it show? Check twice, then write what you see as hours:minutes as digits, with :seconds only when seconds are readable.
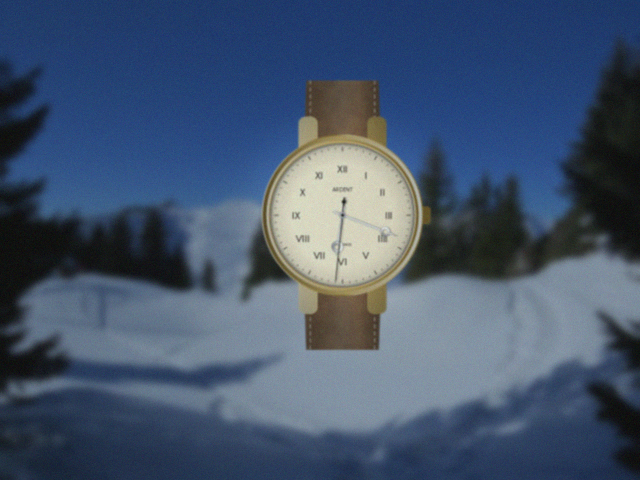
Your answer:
6:18:31
